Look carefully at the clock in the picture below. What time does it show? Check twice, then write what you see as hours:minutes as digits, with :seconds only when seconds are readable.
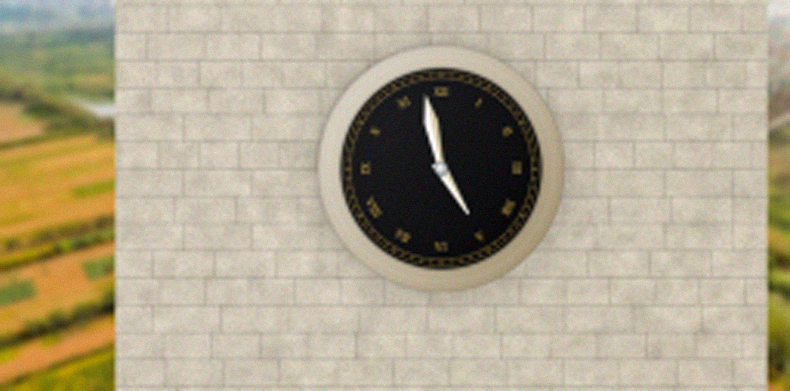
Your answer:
4:58
